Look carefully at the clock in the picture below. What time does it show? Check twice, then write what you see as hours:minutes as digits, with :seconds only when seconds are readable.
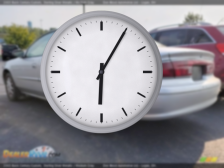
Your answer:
6:05
